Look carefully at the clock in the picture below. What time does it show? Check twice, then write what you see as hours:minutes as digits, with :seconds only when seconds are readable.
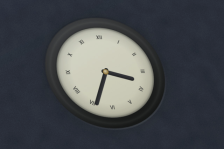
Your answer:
3:34
